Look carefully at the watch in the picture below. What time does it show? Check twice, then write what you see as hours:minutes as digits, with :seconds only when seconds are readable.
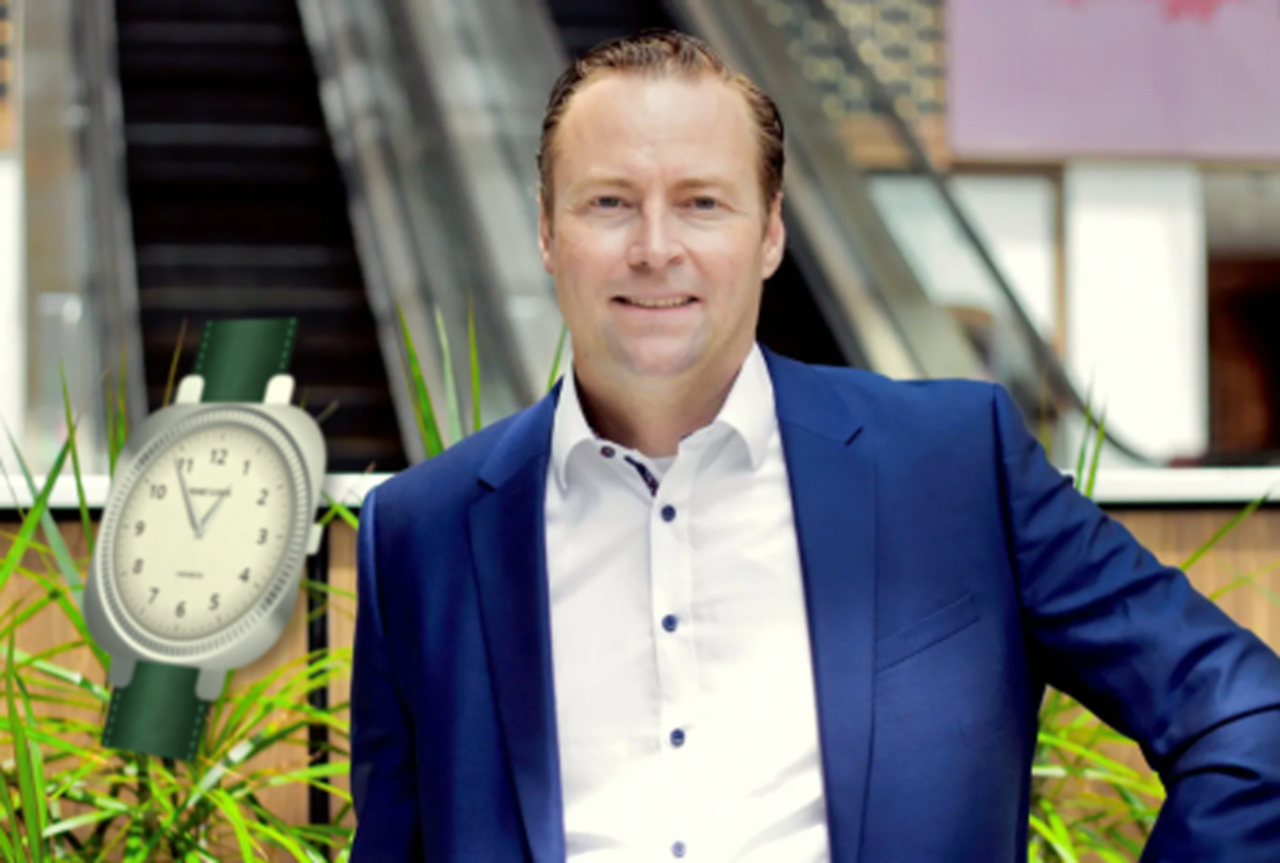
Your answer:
12:54
